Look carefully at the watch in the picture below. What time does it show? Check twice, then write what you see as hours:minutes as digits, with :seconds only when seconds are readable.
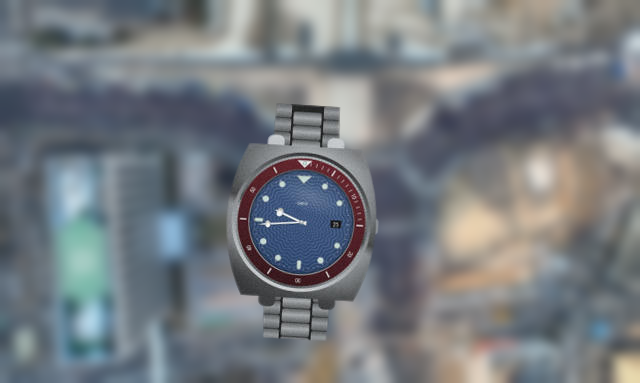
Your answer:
9:44
